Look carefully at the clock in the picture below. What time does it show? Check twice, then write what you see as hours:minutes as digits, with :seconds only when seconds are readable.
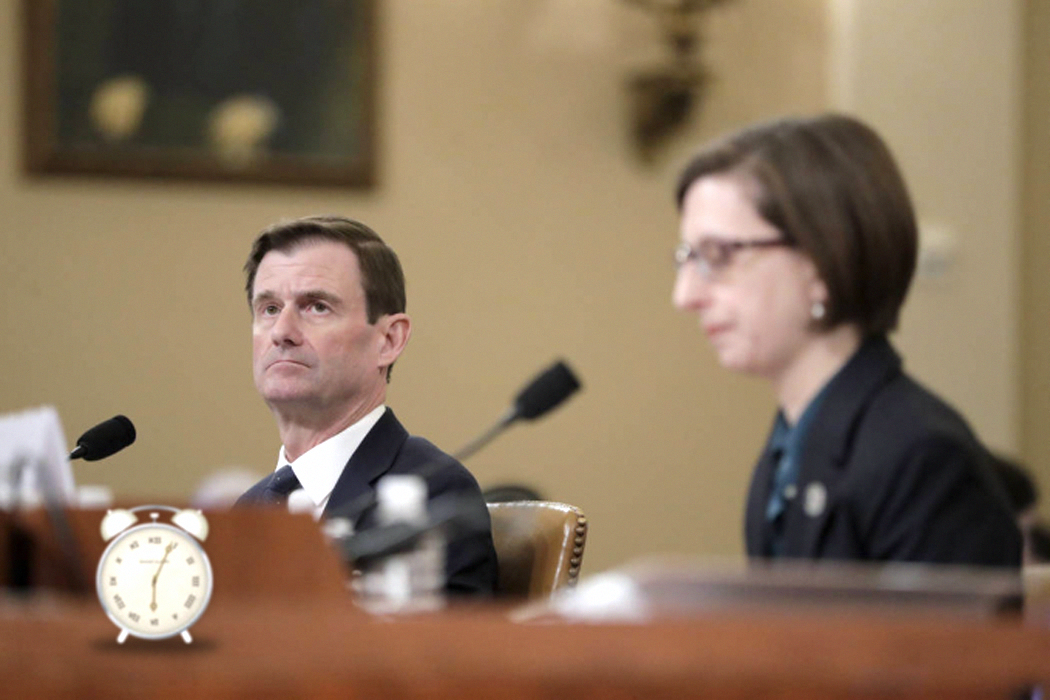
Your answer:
6:04
